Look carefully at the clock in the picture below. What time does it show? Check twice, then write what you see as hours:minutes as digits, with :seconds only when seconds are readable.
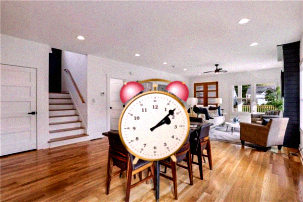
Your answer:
2:08
